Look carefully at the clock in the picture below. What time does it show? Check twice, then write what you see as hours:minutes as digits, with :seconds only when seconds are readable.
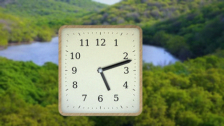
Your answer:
5:12
